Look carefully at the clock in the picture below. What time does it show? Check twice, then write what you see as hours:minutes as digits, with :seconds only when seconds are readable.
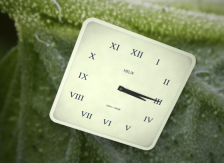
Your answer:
3:15
